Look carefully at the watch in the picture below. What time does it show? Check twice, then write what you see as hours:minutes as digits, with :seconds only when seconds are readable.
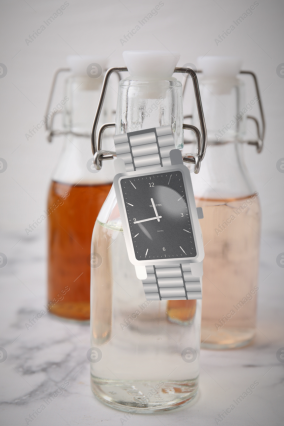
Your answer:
11:44
